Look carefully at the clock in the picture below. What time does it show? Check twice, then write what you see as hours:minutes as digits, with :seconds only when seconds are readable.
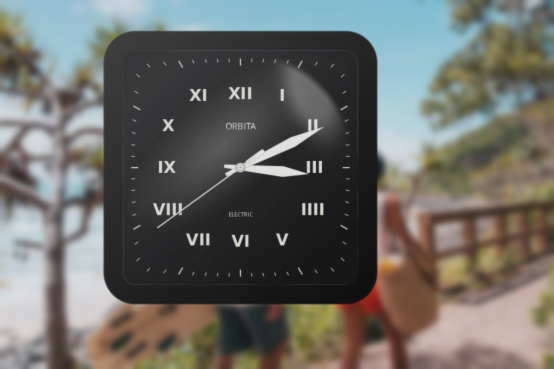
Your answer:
3:10:39
